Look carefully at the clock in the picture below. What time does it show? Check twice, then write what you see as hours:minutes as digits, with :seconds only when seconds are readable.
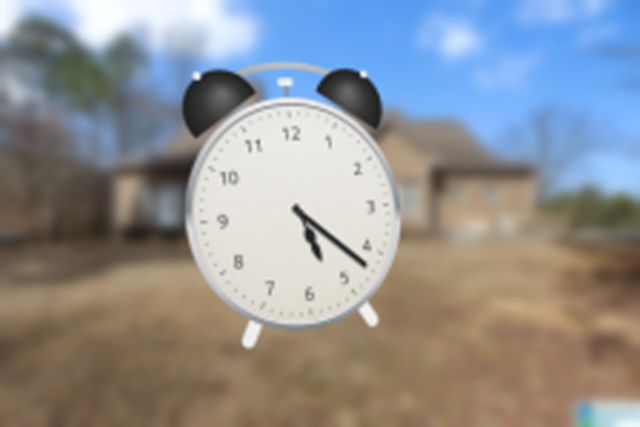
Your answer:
5:22
